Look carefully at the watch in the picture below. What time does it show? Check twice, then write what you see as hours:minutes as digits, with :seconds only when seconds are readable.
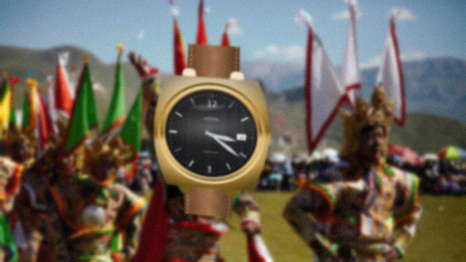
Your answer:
3:21
